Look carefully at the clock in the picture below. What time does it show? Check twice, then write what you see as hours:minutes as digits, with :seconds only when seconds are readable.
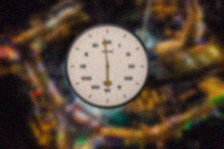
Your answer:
5:59
